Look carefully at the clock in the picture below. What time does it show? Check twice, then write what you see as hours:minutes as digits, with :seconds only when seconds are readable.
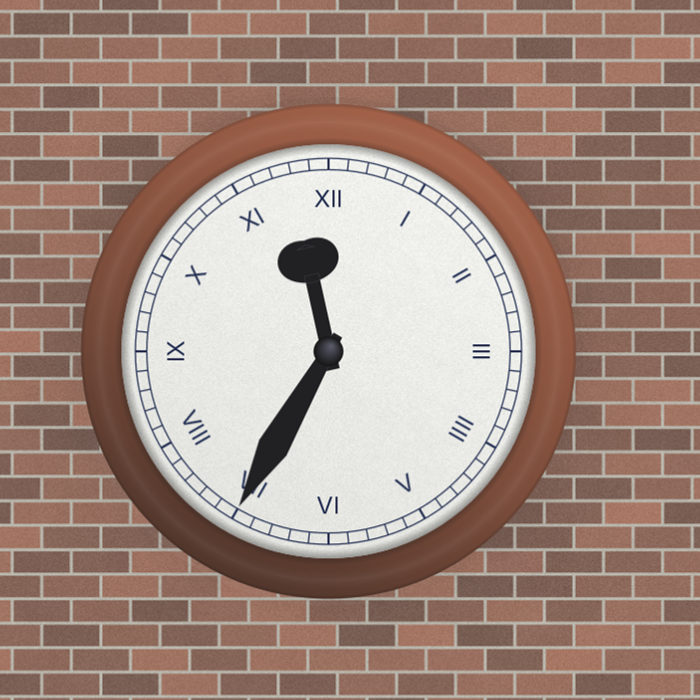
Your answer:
11:35
